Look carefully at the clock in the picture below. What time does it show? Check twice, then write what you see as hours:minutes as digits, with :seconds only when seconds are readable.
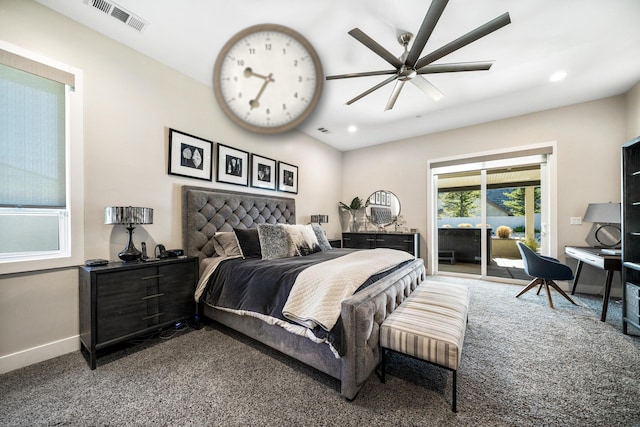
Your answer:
9:35
